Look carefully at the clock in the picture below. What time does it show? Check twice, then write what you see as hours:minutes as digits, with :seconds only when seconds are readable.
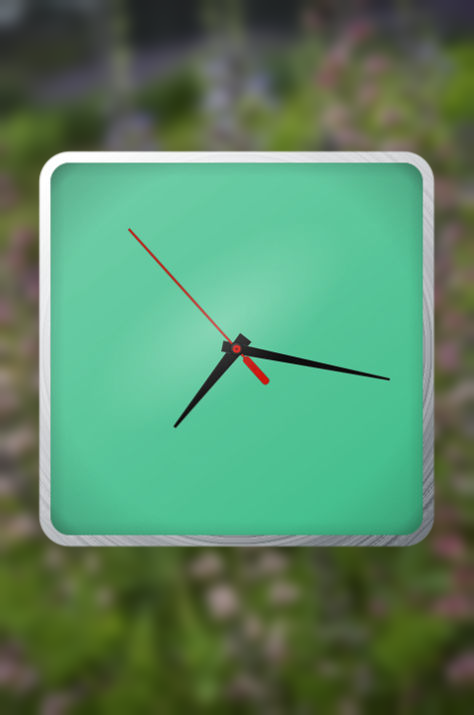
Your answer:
7:16:53
